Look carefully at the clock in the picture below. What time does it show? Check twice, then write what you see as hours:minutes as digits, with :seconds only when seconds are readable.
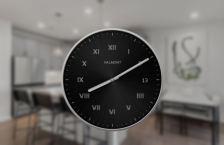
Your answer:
8:10
